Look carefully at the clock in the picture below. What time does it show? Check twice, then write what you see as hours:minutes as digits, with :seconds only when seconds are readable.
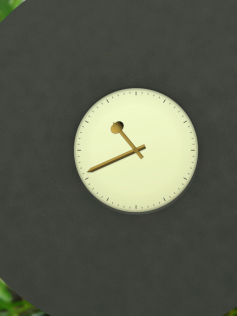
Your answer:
10:41
